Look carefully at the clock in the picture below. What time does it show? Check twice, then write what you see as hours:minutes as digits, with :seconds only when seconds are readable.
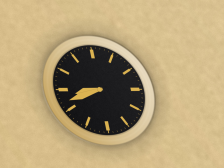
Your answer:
8:42
